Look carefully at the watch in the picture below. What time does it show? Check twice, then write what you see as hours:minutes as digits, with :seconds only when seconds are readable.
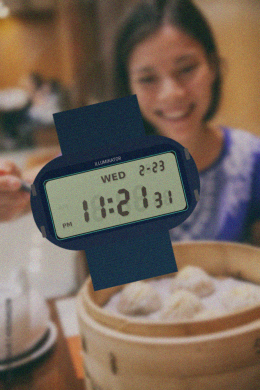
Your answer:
11:21:31
